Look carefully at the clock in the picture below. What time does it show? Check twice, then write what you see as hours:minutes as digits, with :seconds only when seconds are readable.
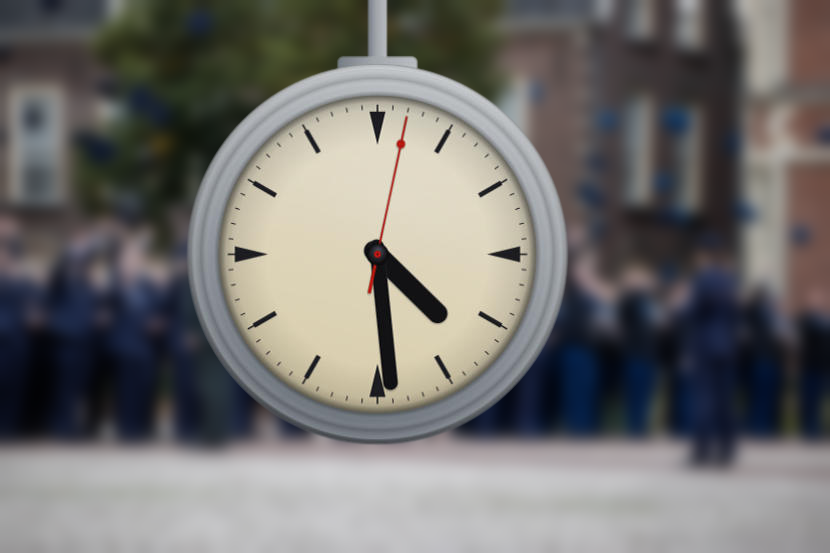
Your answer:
4:29:02
